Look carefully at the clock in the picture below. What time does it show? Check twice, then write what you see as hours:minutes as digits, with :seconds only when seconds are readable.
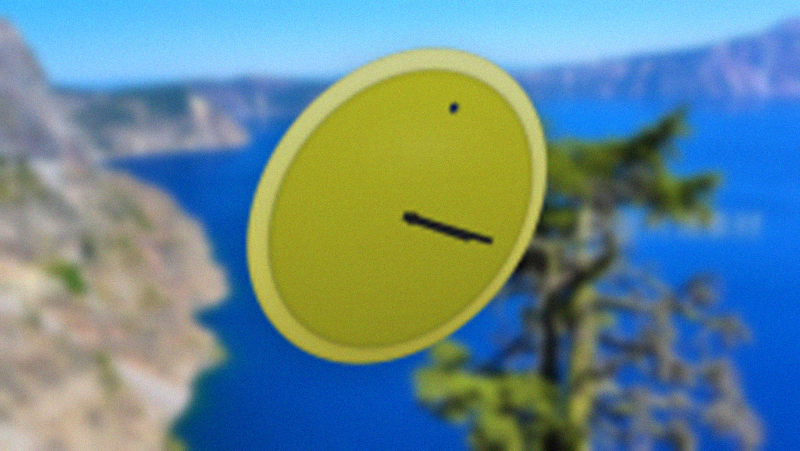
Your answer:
3:16
